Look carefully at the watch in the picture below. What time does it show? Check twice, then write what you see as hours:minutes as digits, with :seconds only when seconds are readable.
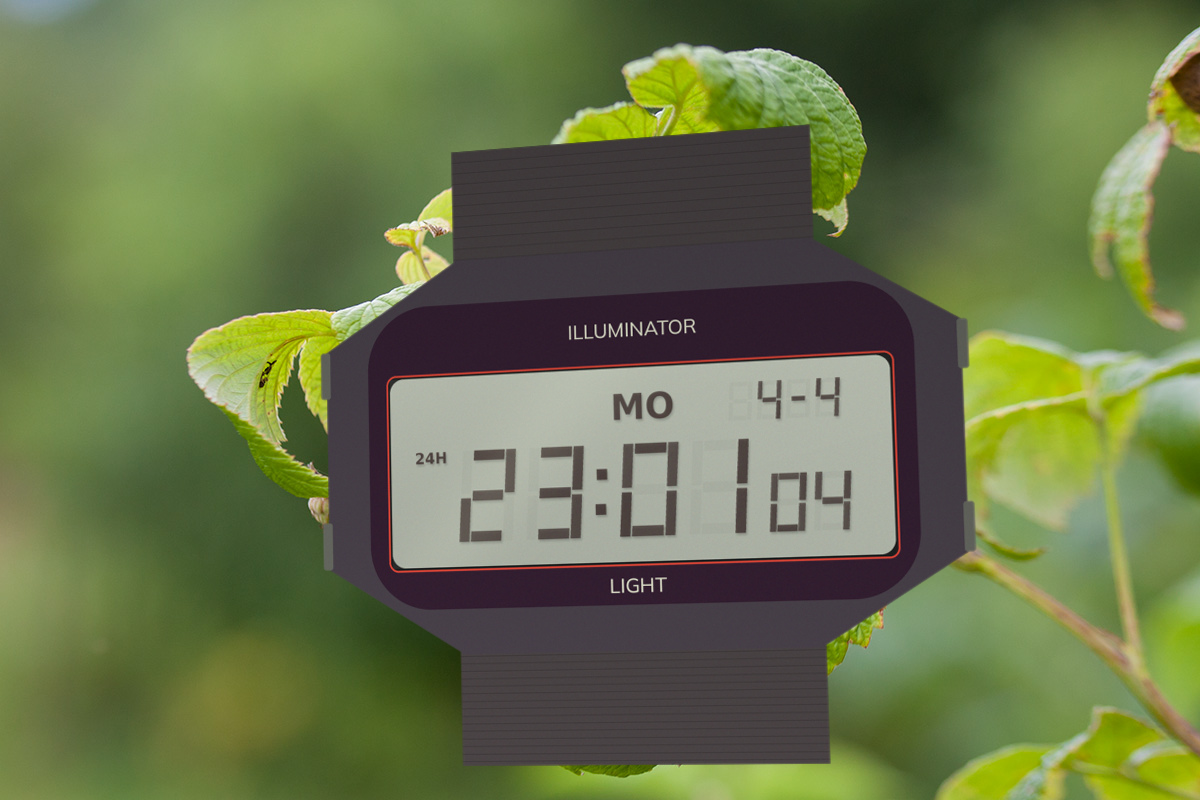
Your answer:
23:01:04
